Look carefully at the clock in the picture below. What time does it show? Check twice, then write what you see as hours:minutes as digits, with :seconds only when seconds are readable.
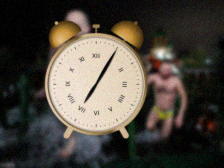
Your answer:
7:05
